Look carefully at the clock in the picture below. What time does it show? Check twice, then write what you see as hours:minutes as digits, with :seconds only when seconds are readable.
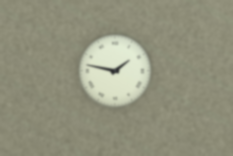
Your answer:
1:47
